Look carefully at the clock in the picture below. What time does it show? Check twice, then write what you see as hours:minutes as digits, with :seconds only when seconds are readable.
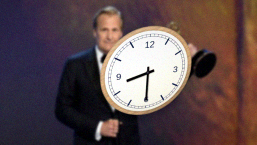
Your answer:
8:30
